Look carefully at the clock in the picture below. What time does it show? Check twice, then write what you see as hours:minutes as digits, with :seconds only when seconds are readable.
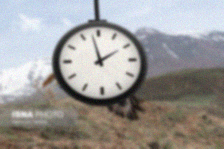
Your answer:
1:58
